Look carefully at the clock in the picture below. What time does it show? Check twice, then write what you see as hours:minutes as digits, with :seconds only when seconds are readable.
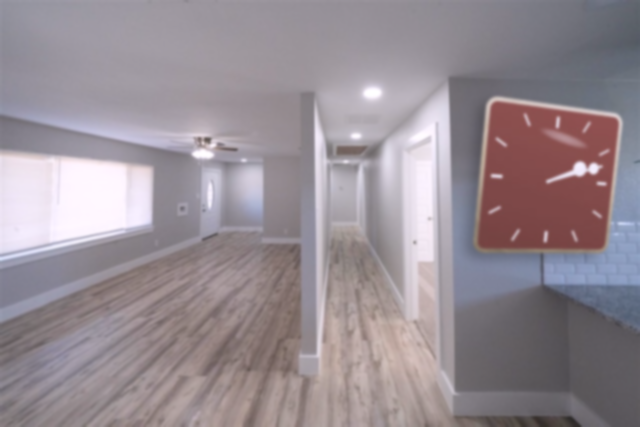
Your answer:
2:12
